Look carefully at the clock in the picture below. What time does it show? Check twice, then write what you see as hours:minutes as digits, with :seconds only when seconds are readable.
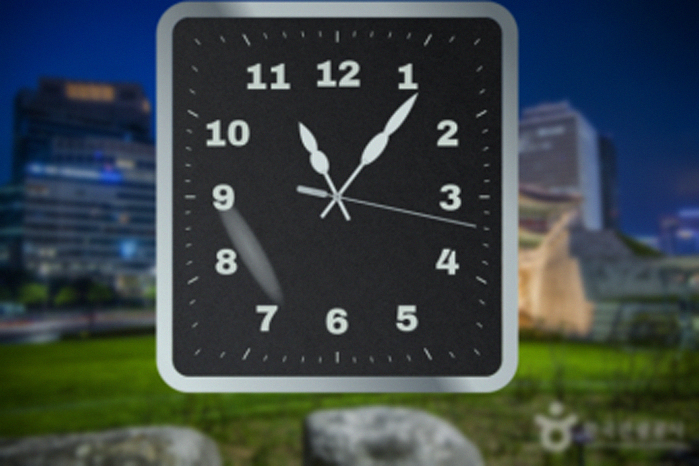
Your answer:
11:06:17
